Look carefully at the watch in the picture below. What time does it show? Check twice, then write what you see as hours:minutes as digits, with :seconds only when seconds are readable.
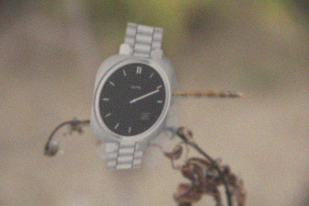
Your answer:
2:11
